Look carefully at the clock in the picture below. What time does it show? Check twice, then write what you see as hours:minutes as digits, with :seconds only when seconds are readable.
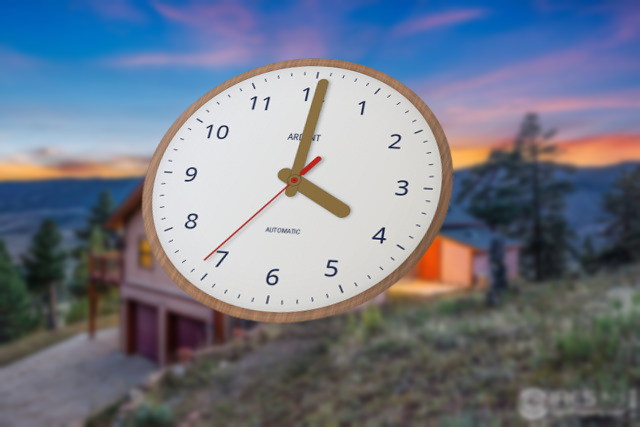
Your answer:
4:00:36
